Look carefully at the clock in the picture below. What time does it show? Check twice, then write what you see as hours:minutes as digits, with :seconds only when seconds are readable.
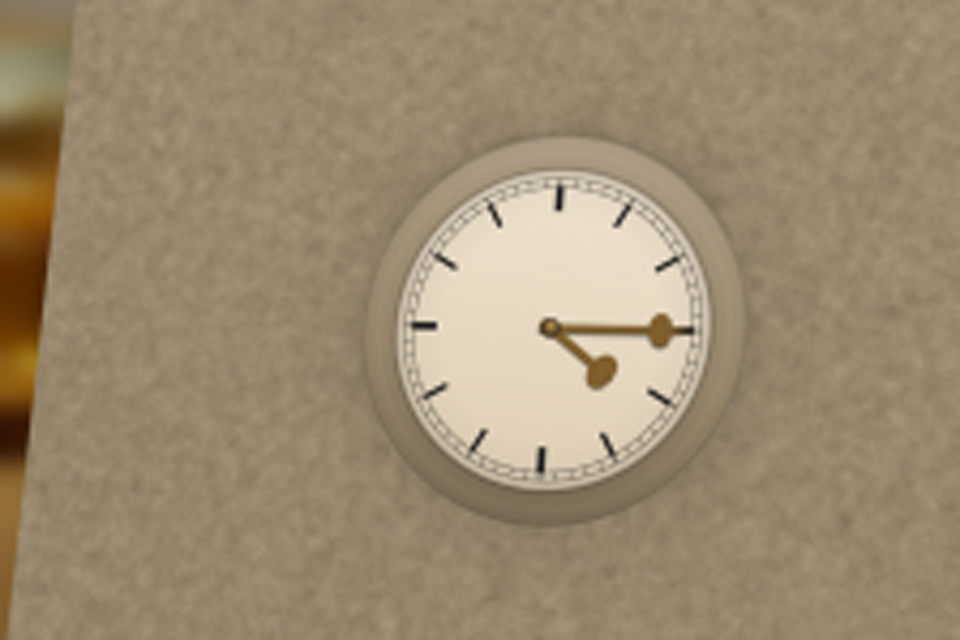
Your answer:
4:15
